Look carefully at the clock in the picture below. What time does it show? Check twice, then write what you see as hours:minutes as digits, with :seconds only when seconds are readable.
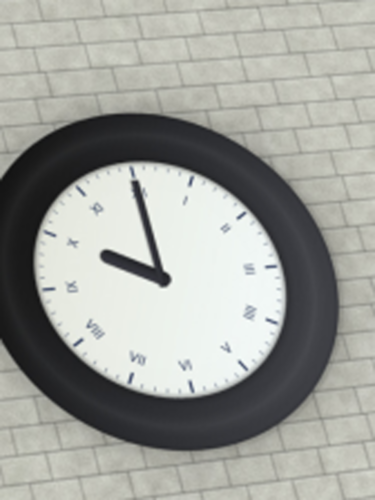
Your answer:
10:00
